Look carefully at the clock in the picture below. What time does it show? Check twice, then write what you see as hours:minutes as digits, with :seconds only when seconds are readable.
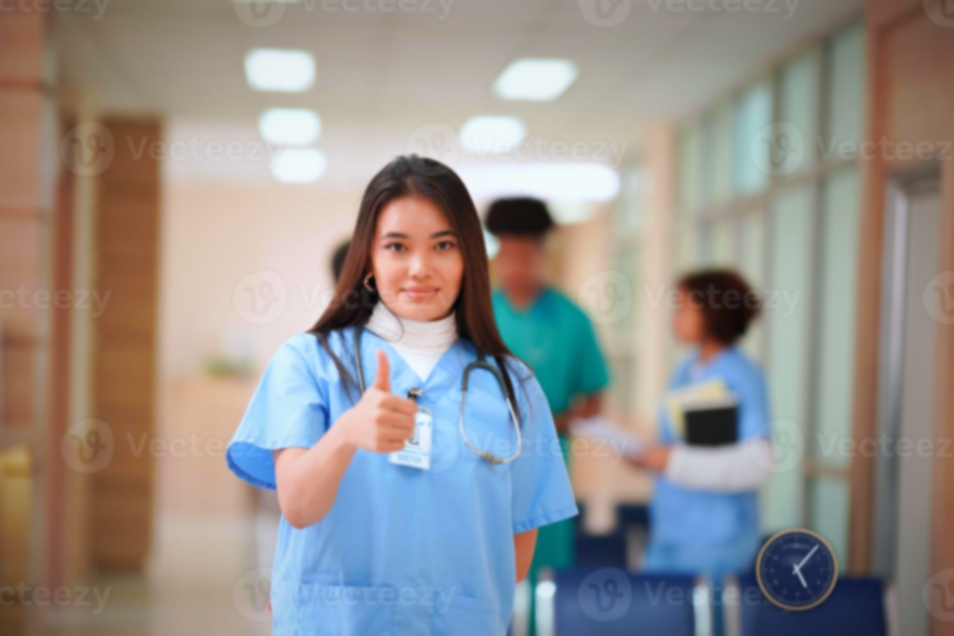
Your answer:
5:07
